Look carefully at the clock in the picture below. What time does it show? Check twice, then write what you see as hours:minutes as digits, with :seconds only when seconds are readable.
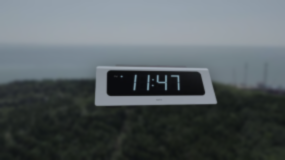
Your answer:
11:47
